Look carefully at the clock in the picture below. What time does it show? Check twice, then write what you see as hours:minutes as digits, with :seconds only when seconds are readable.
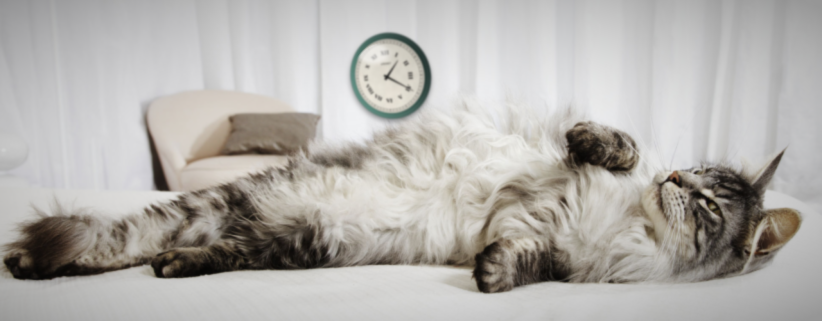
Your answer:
1:20
